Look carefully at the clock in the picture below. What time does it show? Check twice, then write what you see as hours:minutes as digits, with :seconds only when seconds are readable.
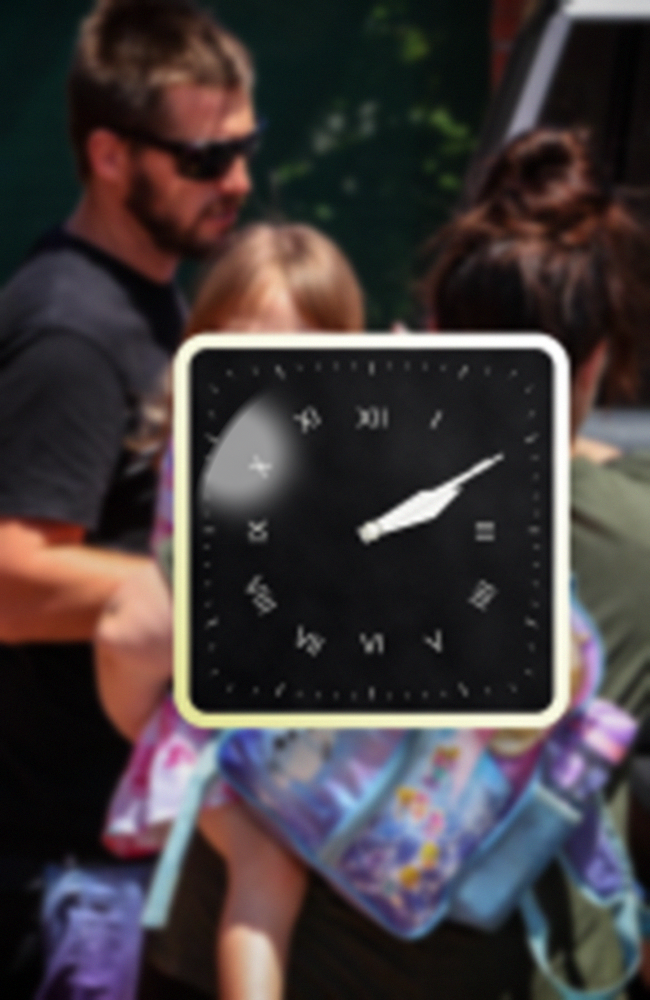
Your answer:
2:10
